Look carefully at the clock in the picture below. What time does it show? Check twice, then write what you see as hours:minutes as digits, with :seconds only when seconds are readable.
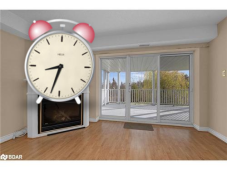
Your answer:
8:33
